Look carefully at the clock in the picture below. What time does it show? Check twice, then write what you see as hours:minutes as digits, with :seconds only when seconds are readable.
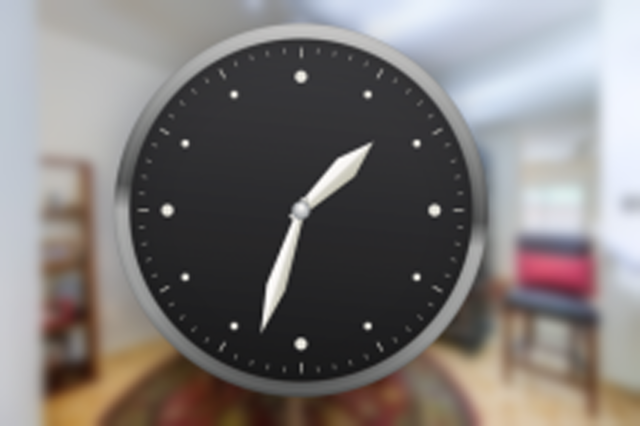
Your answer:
1:33
